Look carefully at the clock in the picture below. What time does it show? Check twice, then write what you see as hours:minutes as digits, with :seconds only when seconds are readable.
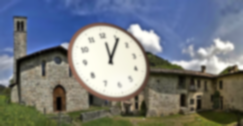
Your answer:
12:06
